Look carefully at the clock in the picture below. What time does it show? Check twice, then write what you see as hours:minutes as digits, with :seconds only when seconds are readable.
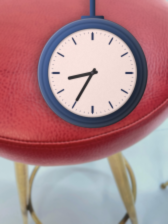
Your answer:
8:35
